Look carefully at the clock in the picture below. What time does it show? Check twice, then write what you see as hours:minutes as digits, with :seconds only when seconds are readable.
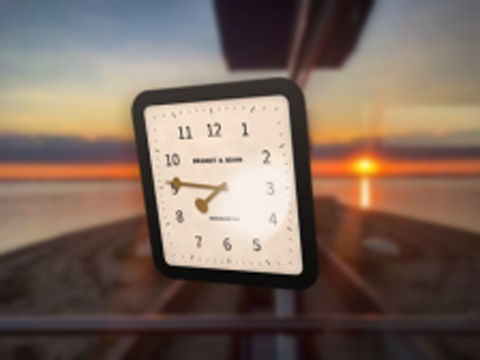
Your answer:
7:46
